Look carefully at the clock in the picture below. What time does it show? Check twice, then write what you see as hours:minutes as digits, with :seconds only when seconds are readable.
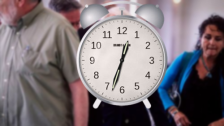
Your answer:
12:33
